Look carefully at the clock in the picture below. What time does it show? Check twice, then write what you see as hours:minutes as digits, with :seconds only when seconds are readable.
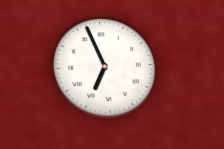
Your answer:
6:57
